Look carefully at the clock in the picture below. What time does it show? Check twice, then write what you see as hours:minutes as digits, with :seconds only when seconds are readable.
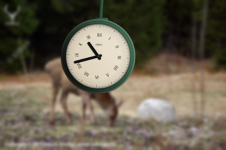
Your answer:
10:42
